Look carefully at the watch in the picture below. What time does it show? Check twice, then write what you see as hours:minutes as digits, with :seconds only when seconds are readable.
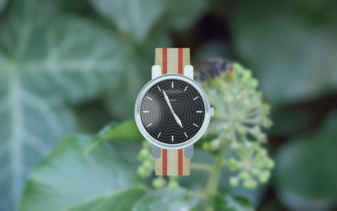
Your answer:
4:56
